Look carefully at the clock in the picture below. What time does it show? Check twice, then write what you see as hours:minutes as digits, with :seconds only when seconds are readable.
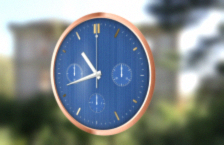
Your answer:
10:42
